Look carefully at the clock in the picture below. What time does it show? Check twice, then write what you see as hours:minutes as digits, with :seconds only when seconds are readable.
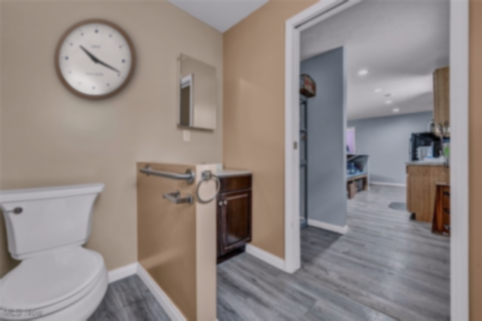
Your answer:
10:19
